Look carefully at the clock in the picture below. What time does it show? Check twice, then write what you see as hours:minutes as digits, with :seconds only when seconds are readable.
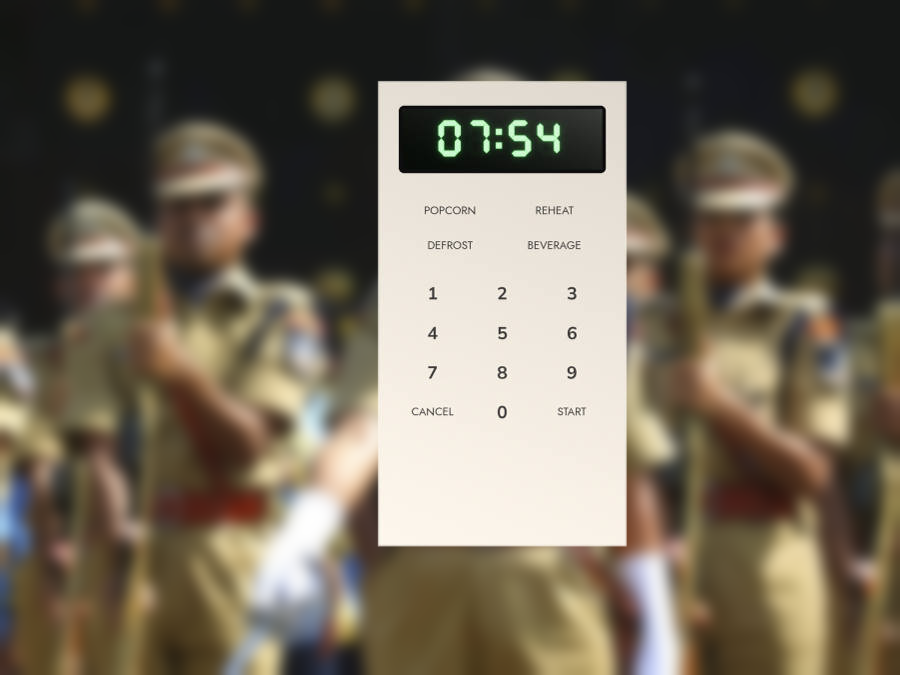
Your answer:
7:54
